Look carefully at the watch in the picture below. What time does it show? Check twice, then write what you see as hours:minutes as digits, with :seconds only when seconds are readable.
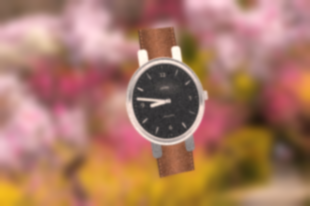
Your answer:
8:47
